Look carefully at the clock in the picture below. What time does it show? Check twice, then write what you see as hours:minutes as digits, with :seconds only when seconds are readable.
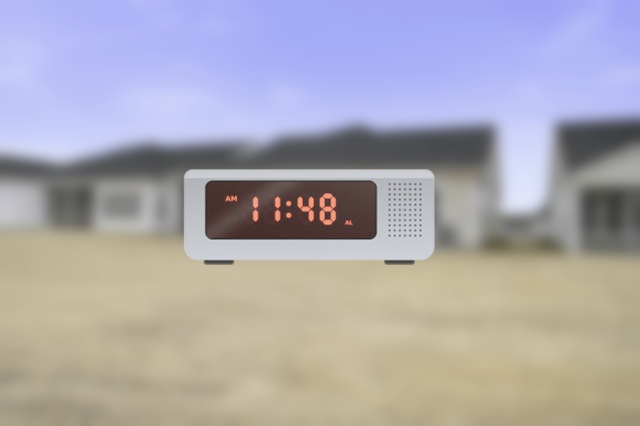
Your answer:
11:48
